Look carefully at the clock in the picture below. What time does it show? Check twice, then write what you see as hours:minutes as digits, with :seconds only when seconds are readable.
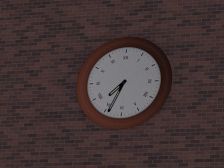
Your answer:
7:34
